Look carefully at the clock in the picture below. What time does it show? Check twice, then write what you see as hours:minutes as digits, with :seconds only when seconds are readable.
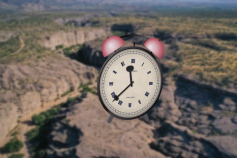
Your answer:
11:38
